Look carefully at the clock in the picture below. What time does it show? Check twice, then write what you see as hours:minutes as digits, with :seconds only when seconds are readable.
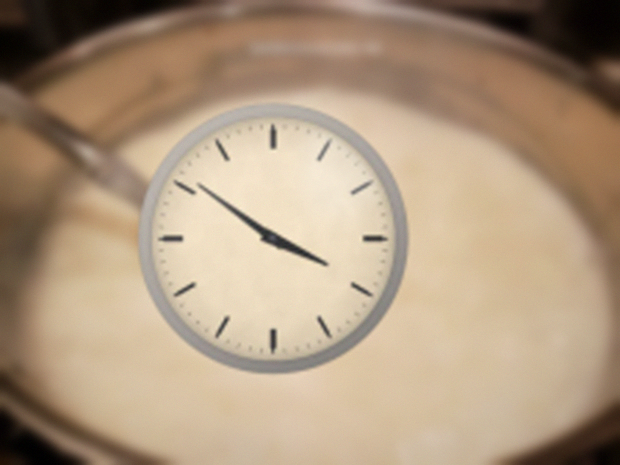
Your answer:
3:51
